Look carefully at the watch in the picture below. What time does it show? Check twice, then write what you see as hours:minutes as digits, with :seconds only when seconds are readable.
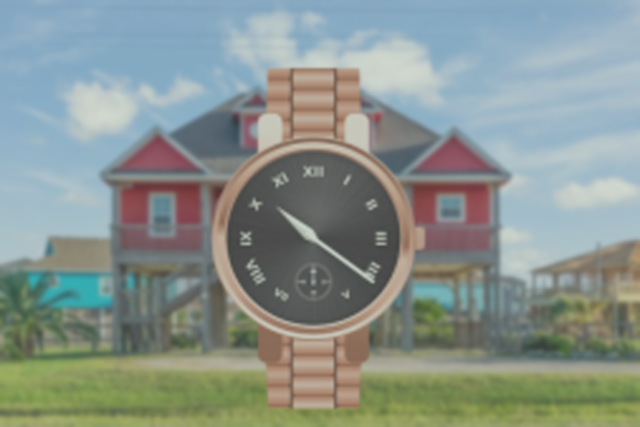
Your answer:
10:21
